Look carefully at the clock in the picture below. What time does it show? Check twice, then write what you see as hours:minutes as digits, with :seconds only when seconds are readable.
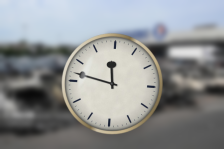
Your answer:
11:47
